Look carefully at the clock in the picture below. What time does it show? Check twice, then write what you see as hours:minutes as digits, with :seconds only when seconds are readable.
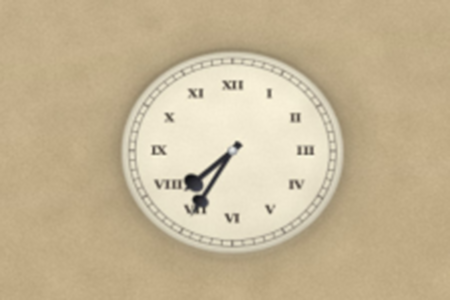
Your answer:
7:35
